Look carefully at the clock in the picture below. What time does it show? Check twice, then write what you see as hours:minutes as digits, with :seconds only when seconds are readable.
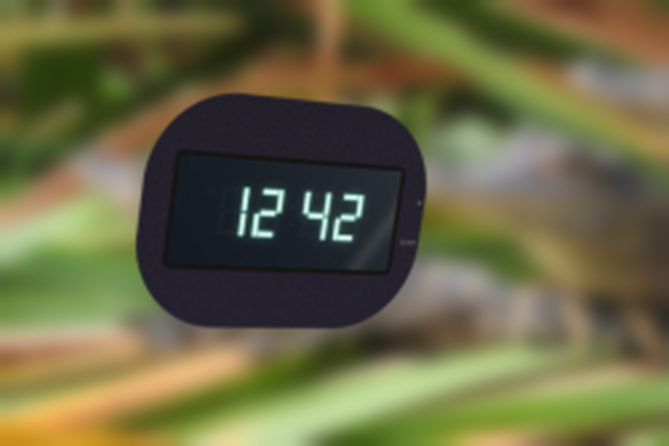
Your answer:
12:42
